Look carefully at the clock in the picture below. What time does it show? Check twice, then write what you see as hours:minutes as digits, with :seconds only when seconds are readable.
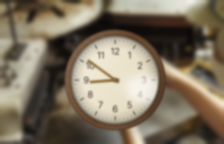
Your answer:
8:51
